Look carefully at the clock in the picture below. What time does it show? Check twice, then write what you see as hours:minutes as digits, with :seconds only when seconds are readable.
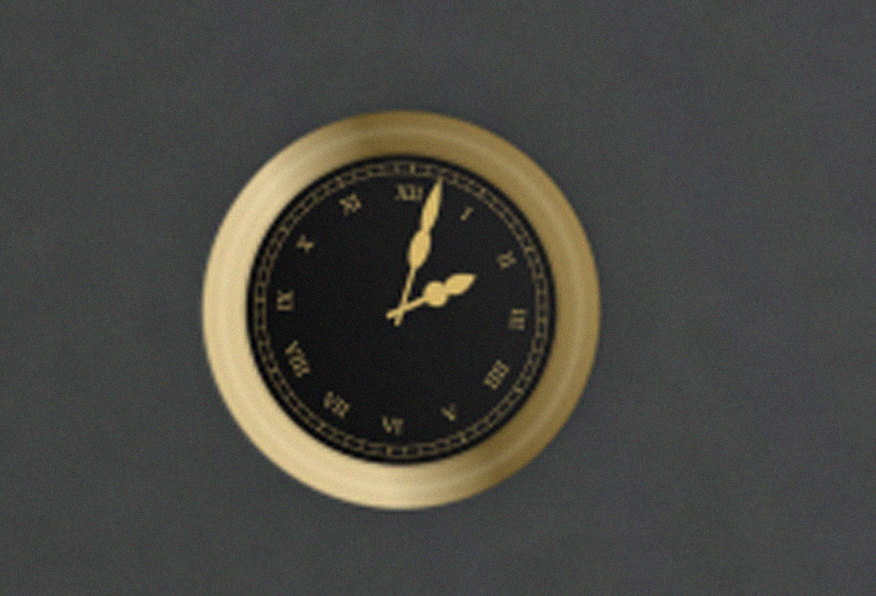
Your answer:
2:02
